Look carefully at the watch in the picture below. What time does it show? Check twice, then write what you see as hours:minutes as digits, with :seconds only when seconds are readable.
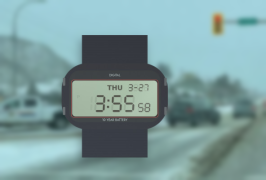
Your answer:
3:55:58
